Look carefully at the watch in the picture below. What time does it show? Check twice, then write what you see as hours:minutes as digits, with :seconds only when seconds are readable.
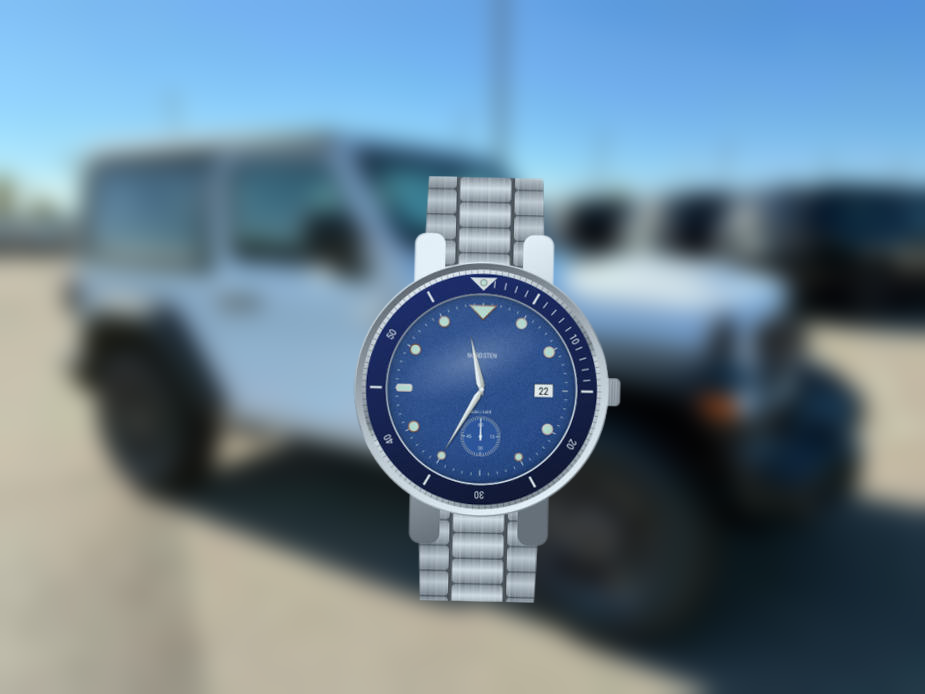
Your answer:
11:35
